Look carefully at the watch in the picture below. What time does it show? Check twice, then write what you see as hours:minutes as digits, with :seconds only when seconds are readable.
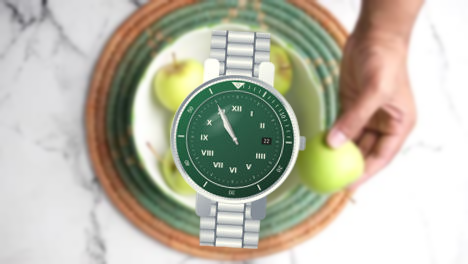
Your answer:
10:55
